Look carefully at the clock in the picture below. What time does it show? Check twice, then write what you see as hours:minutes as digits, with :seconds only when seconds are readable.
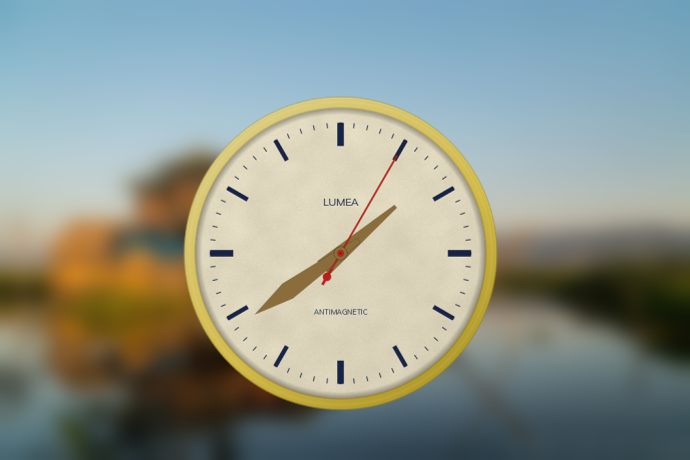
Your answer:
1:39:05
